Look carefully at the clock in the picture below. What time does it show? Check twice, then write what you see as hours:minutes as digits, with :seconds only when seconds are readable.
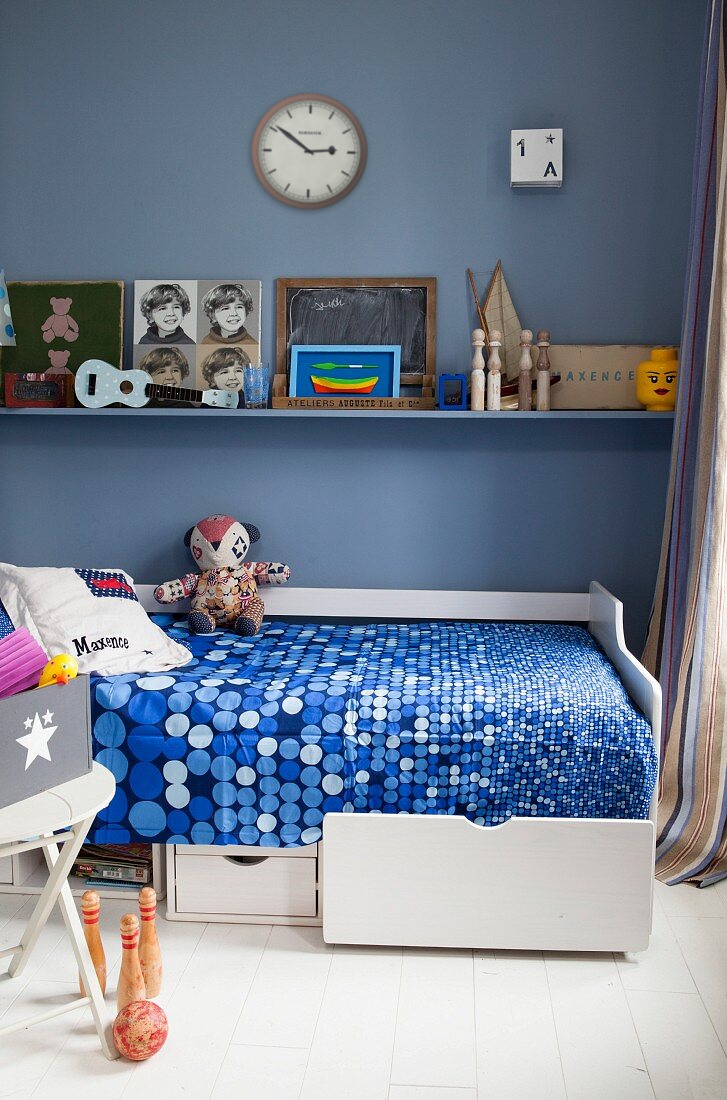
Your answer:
2:51
